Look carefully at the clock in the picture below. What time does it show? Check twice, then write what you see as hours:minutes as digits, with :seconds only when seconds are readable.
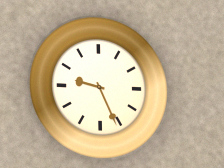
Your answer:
9:26
